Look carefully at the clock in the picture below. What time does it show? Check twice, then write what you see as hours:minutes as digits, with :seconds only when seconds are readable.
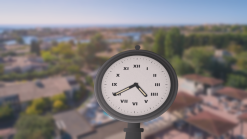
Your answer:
4:40
